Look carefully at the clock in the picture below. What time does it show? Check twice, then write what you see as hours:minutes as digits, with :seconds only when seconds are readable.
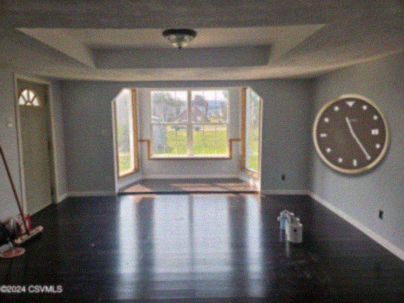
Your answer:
11:25
